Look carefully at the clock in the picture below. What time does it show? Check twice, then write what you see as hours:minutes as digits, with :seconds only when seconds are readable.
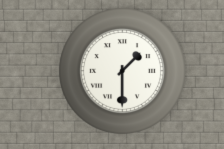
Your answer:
1:30
